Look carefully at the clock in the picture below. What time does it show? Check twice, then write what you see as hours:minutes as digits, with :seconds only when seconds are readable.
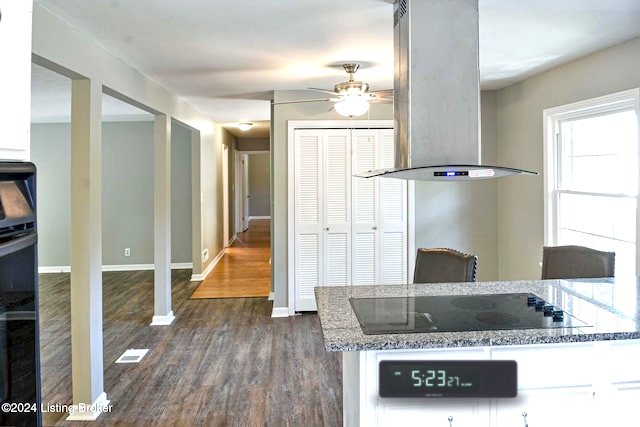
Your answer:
5:23
